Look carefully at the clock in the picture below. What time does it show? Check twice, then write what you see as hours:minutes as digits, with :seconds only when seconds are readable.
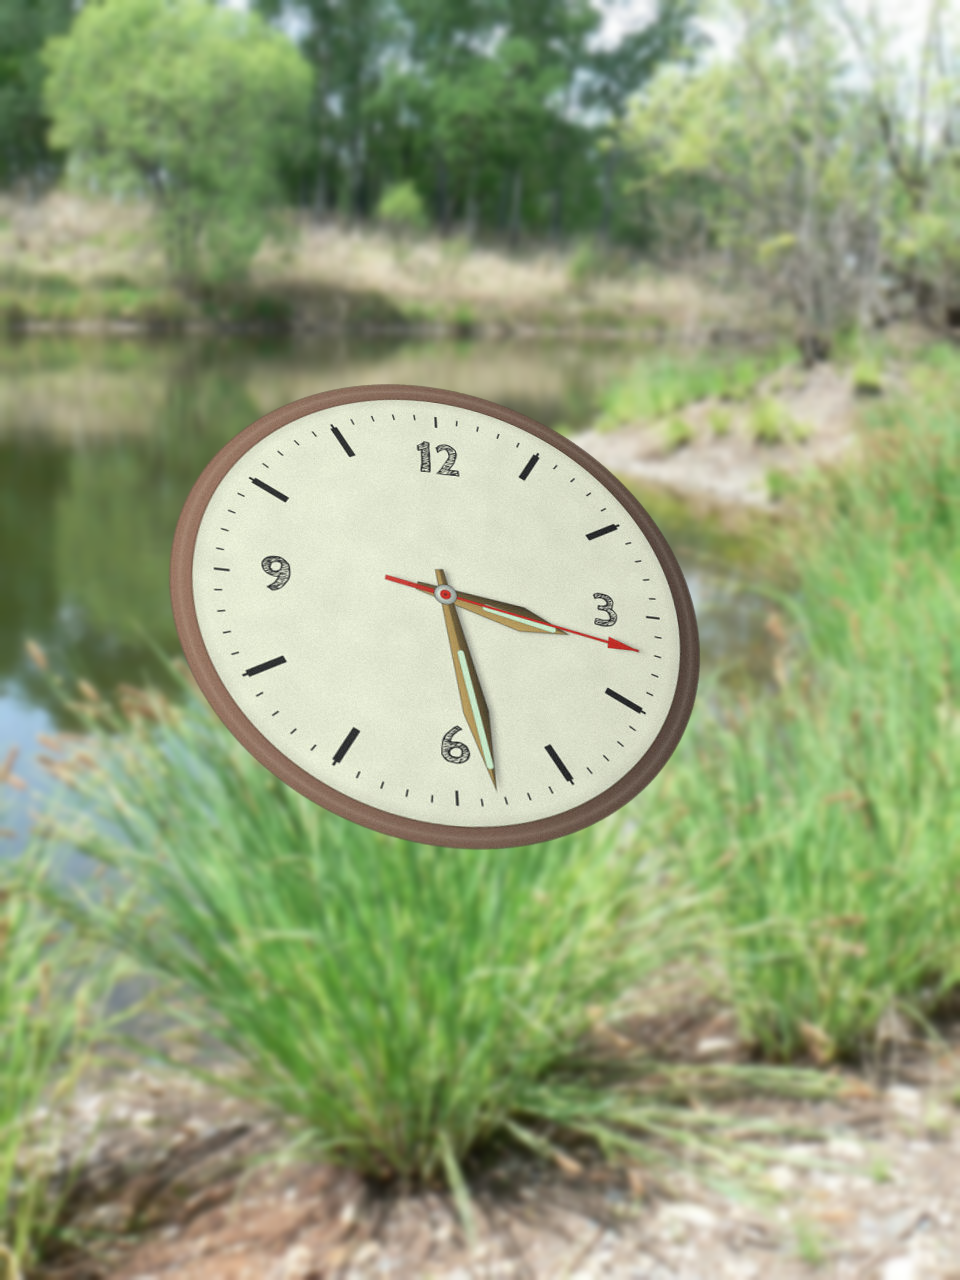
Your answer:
3:28:17
